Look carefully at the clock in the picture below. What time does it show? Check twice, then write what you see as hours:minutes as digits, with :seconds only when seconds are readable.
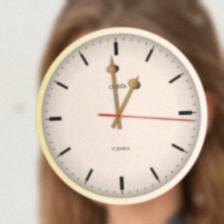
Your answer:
12:59:16
